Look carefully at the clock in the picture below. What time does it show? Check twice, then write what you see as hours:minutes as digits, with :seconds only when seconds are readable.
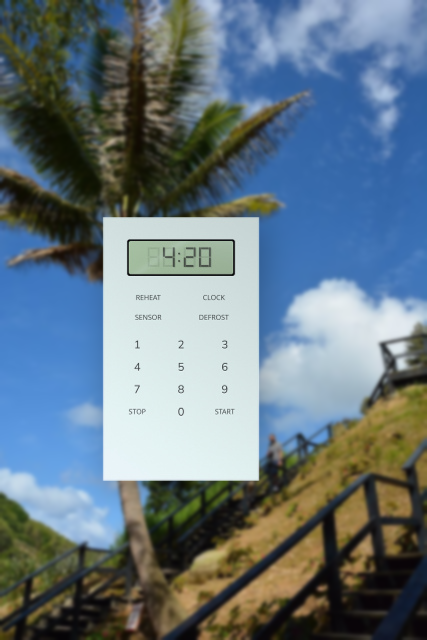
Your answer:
4:20
